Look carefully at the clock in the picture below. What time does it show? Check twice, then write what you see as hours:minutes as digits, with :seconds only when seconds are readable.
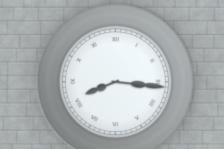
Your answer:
8:16
